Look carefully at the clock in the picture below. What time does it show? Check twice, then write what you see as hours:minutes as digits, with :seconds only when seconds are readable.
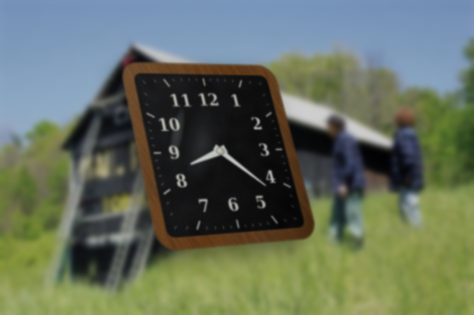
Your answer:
8:22
